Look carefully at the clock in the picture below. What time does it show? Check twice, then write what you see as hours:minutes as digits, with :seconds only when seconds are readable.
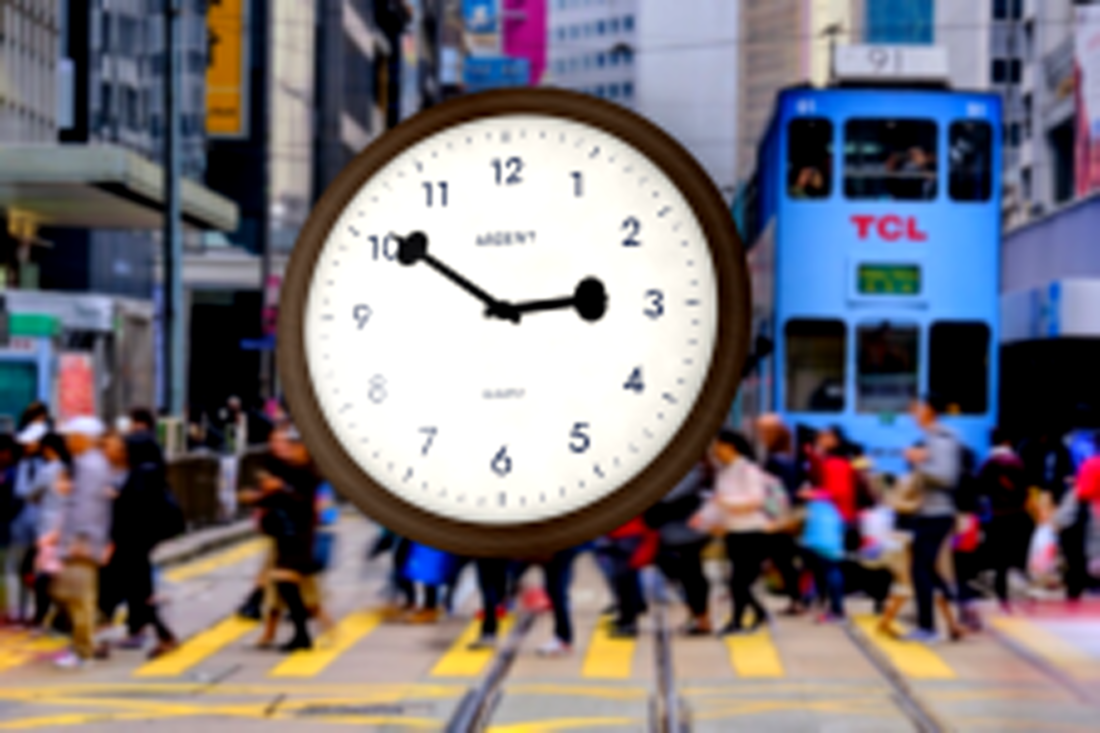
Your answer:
2:51
